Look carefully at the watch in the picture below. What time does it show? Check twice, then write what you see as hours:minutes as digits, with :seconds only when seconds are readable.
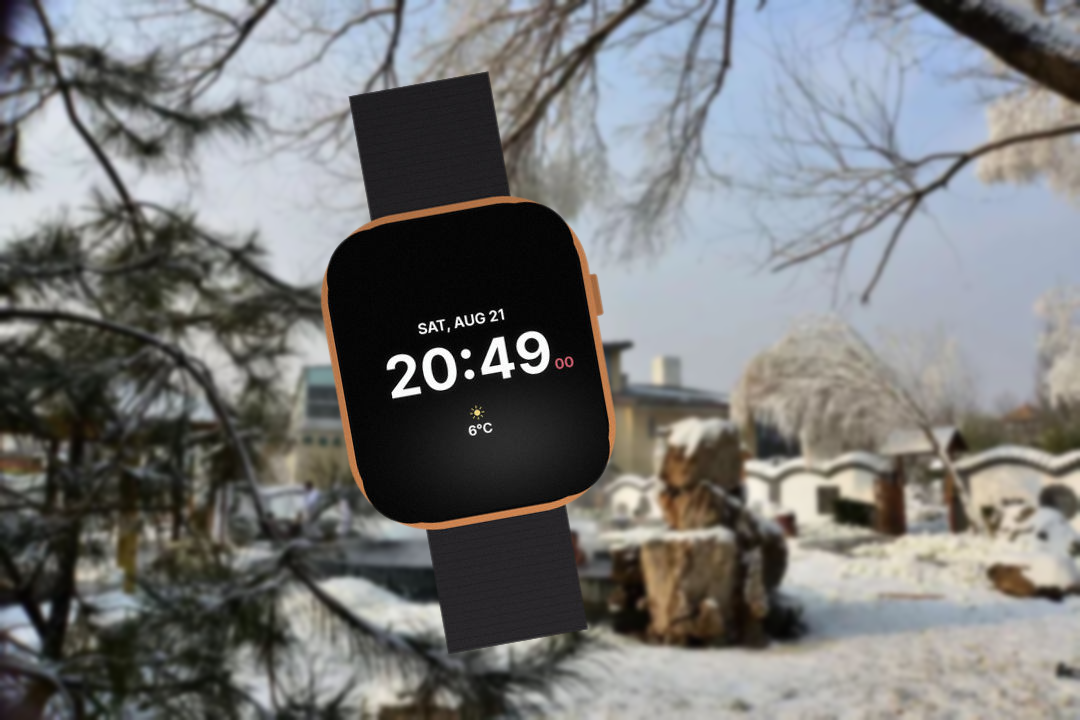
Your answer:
20:49:00
